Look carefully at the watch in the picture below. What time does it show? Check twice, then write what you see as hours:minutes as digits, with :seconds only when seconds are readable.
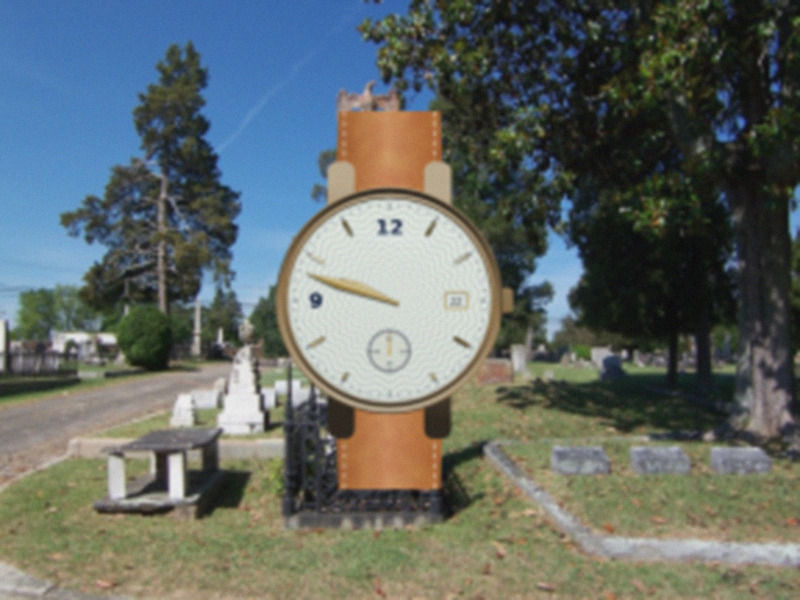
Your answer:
9:48
